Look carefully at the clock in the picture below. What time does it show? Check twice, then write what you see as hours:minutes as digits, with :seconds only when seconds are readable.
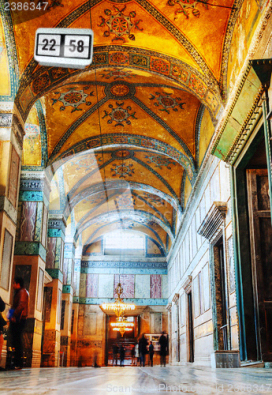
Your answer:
22:58
